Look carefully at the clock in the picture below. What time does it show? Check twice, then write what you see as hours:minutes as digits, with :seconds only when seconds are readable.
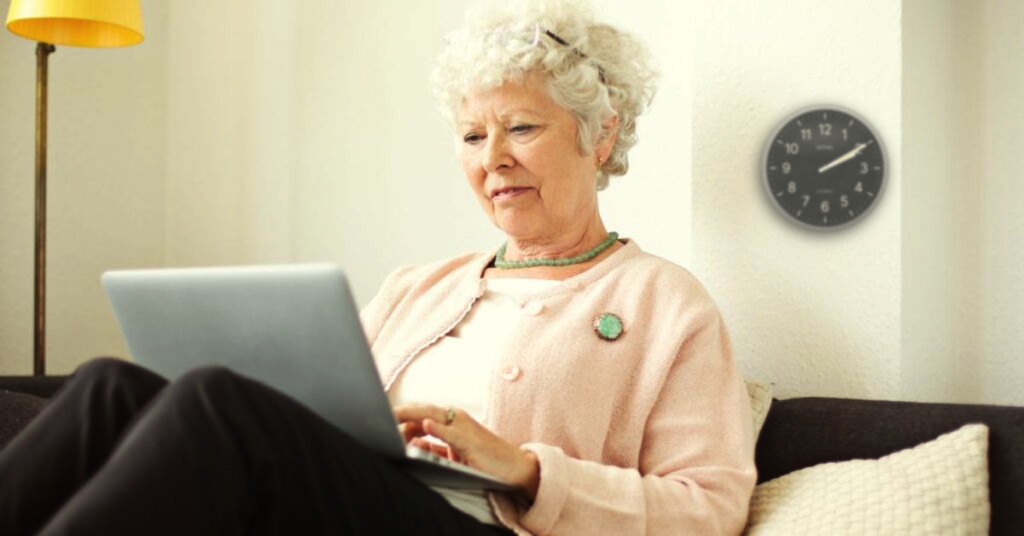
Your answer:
2:10
